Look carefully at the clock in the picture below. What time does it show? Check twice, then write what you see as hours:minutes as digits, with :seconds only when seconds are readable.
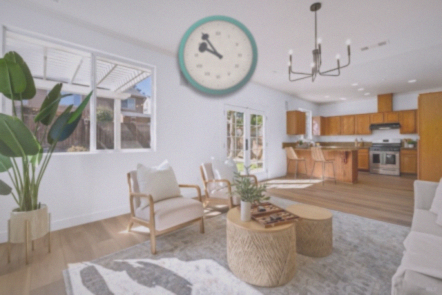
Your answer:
9:54
